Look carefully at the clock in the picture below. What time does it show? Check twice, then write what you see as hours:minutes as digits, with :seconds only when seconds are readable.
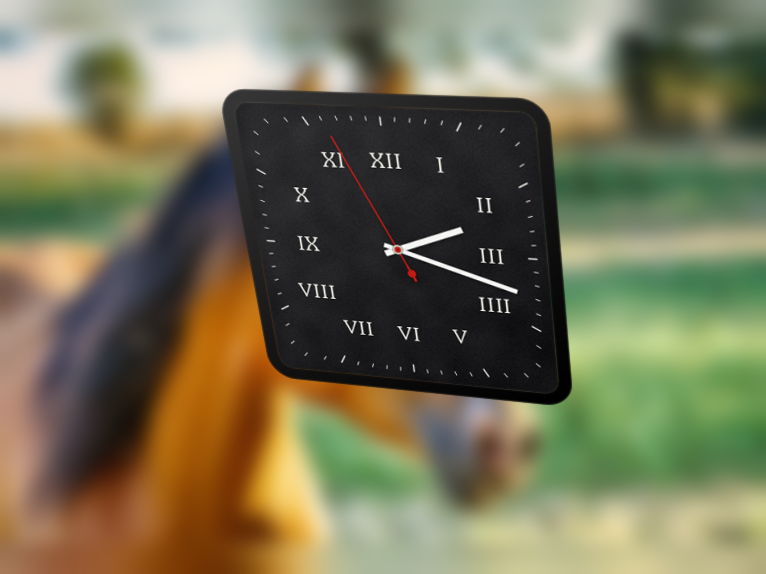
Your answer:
2:17:56
